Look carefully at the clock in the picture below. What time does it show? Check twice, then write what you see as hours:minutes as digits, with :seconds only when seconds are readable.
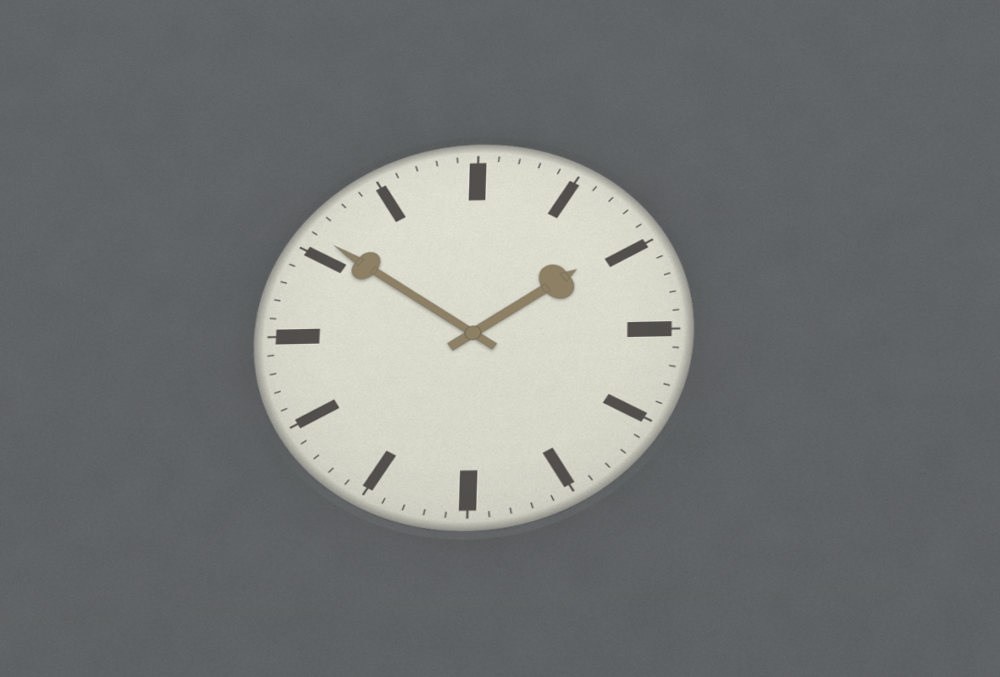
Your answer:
1:51
